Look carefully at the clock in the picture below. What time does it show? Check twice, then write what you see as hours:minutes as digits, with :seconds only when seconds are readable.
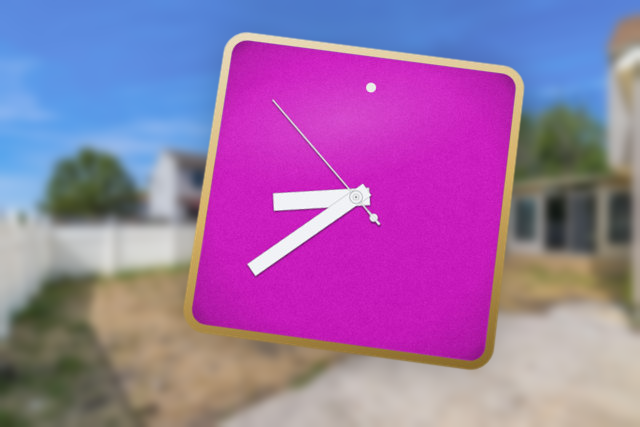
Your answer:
8:37:52
